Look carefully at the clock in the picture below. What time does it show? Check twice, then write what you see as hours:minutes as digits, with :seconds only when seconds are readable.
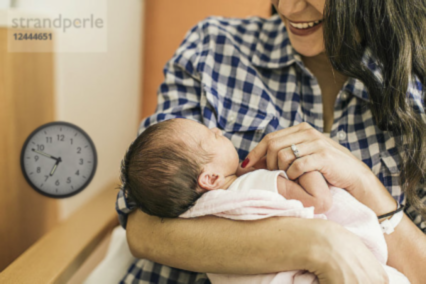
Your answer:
6:48
